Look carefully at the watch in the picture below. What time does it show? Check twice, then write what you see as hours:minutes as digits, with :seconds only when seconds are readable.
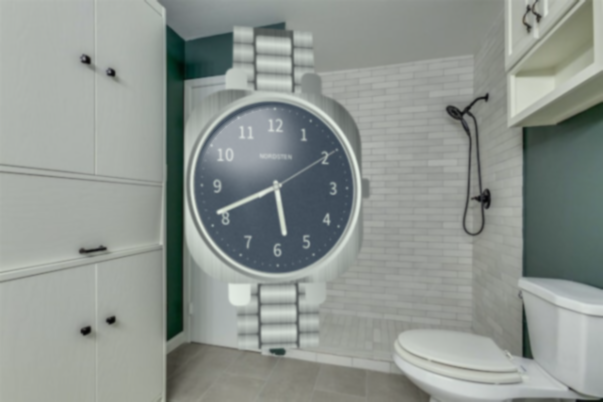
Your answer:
5:41:10
